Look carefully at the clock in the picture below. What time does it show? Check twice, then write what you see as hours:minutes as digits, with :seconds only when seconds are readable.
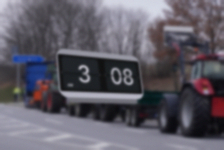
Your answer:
3:08
